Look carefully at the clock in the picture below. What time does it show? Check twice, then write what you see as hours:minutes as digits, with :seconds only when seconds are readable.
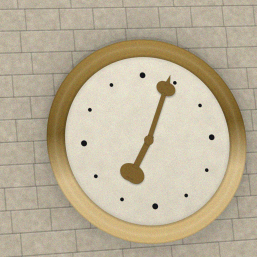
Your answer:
7:04
